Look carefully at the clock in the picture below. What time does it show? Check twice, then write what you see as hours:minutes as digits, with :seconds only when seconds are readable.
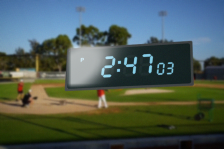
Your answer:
2:47:03
